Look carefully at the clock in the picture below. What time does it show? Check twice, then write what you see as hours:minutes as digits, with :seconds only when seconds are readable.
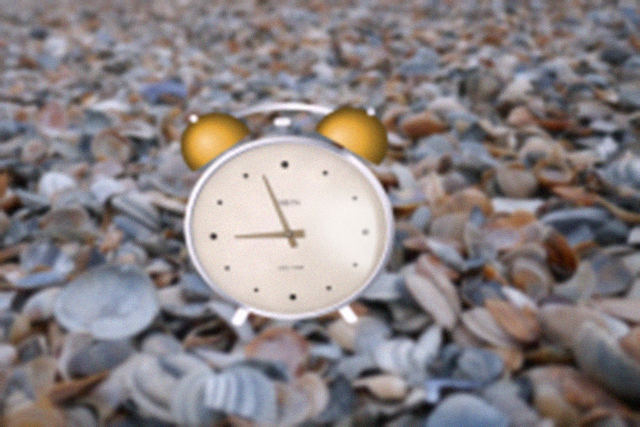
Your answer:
8:57
